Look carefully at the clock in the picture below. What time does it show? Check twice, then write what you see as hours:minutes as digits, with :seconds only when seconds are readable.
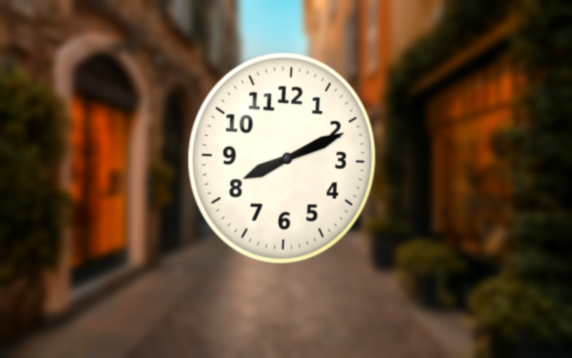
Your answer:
8:11
